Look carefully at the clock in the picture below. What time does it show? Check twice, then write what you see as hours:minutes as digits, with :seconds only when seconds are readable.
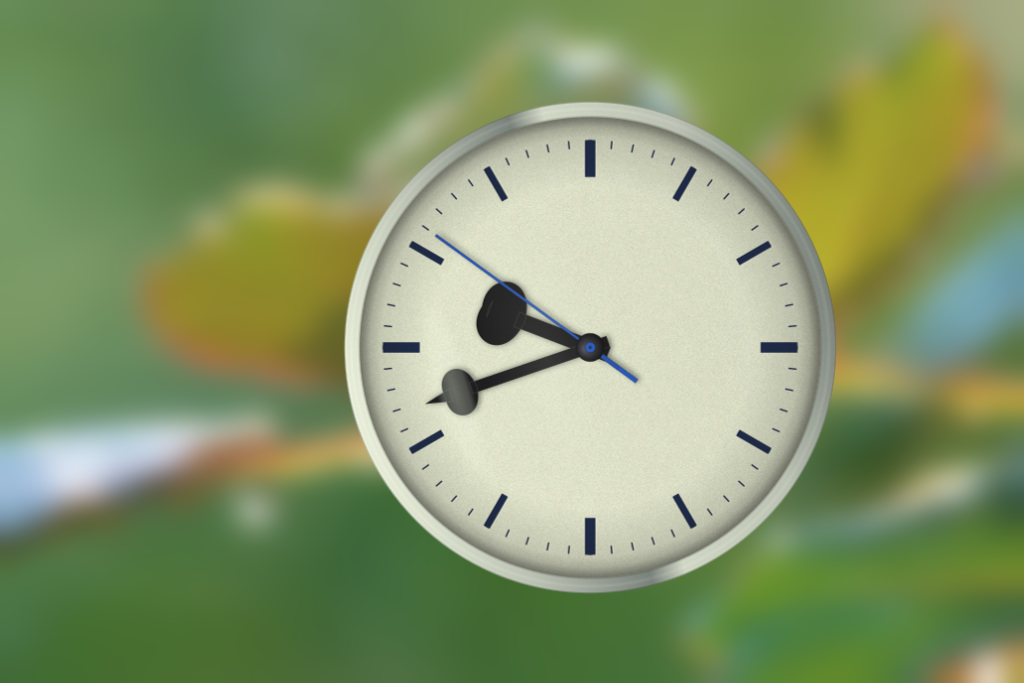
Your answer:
9:41:51
